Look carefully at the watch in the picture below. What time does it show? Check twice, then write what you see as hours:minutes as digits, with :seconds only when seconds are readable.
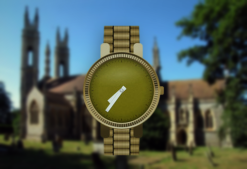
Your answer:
7:36
